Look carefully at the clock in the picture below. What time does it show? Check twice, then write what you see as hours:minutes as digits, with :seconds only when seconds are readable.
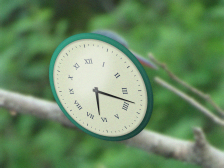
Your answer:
6:18
